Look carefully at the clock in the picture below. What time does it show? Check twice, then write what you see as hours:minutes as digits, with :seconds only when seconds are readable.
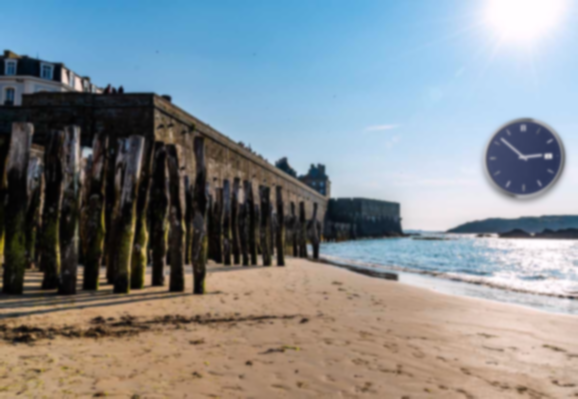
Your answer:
2:52
